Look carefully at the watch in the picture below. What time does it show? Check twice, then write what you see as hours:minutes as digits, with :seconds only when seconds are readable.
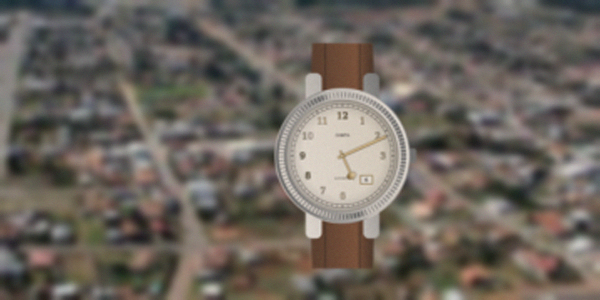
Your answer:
5:11
